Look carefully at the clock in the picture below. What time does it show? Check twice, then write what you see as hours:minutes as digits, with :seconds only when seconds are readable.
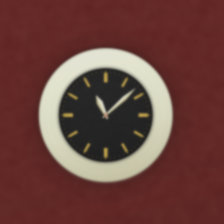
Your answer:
11:08
